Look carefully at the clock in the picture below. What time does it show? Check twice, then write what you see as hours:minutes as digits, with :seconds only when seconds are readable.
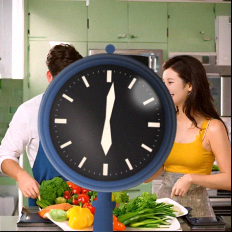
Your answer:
6:01
